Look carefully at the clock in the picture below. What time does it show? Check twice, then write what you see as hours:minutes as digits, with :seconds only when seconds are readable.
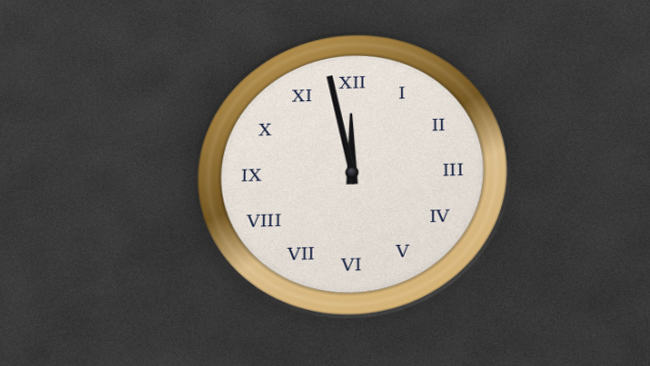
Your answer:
11:58
